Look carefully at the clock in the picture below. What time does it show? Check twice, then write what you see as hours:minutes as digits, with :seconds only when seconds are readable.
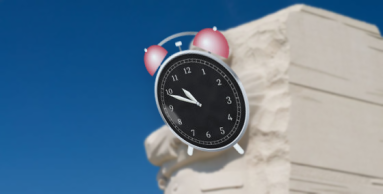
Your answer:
10:49
